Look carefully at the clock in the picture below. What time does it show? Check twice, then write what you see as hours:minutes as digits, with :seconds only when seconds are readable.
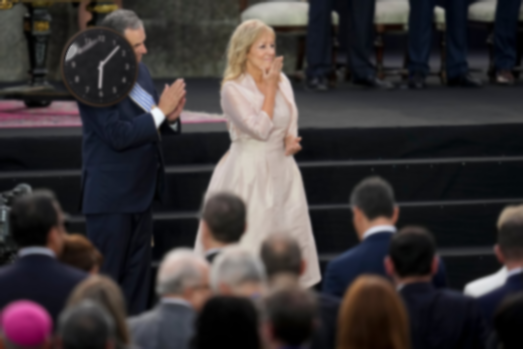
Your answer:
6:07
